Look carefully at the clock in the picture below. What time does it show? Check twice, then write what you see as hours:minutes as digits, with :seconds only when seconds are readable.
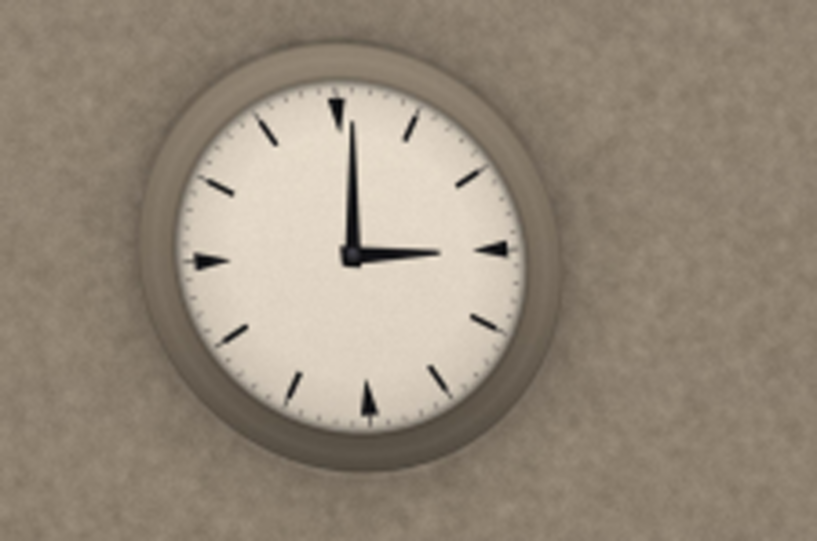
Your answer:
3:01
